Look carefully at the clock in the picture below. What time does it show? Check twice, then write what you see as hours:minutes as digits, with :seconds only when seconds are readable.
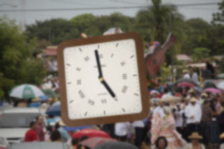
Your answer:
4:59
